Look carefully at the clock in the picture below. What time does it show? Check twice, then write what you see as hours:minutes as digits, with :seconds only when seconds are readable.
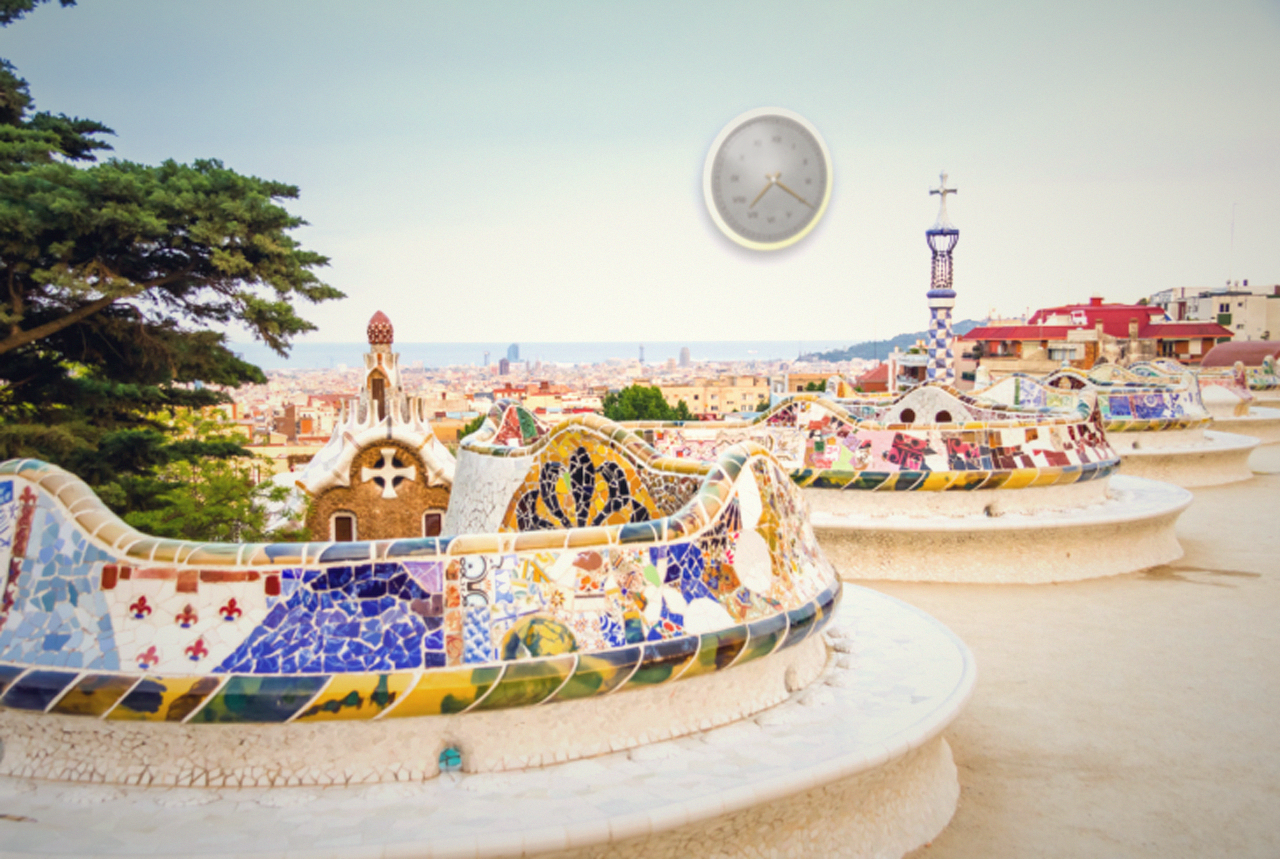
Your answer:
7:20
